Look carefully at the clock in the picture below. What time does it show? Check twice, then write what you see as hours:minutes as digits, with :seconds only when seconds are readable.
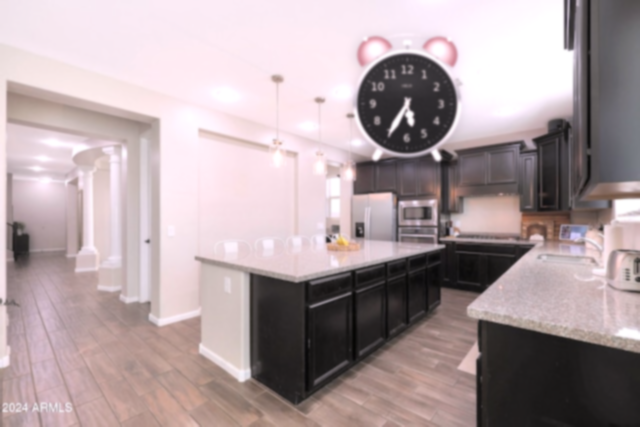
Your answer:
5:35
